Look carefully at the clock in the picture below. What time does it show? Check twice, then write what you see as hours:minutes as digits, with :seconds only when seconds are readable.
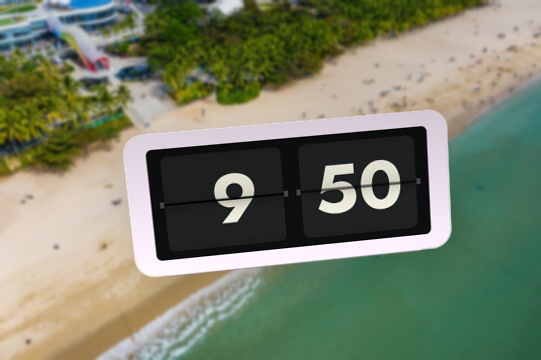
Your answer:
9:50
